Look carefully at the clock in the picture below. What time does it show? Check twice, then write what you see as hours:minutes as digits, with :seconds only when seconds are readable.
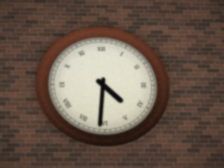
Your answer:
4:31
